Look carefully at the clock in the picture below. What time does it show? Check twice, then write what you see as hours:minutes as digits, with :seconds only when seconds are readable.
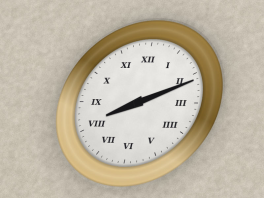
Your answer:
8:11
